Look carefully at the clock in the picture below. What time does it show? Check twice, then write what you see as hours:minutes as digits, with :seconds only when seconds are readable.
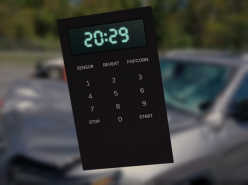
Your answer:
20:29
